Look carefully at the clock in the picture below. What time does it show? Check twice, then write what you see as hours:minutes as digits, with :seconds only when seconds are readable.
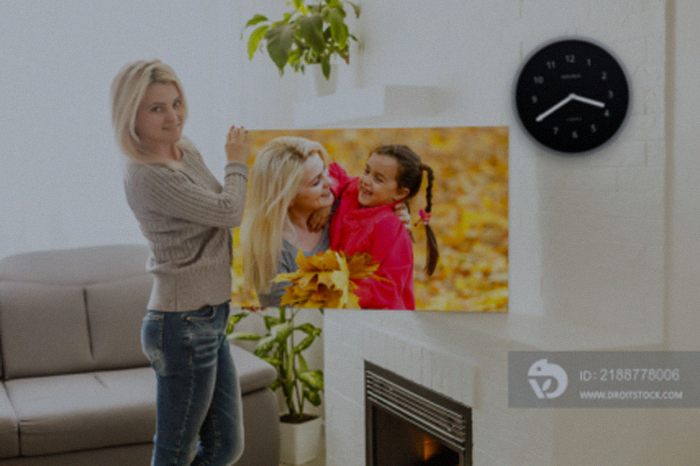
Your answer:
3:40
